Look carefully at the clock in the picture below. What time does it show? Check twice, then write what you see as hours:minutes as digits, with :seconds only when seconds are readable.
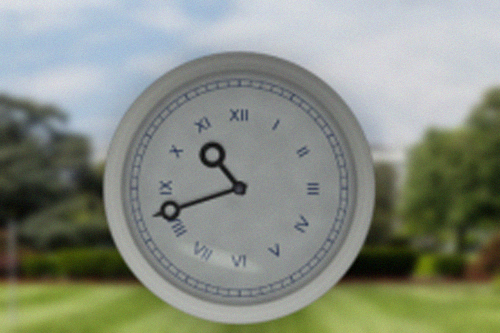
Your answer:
10:42
